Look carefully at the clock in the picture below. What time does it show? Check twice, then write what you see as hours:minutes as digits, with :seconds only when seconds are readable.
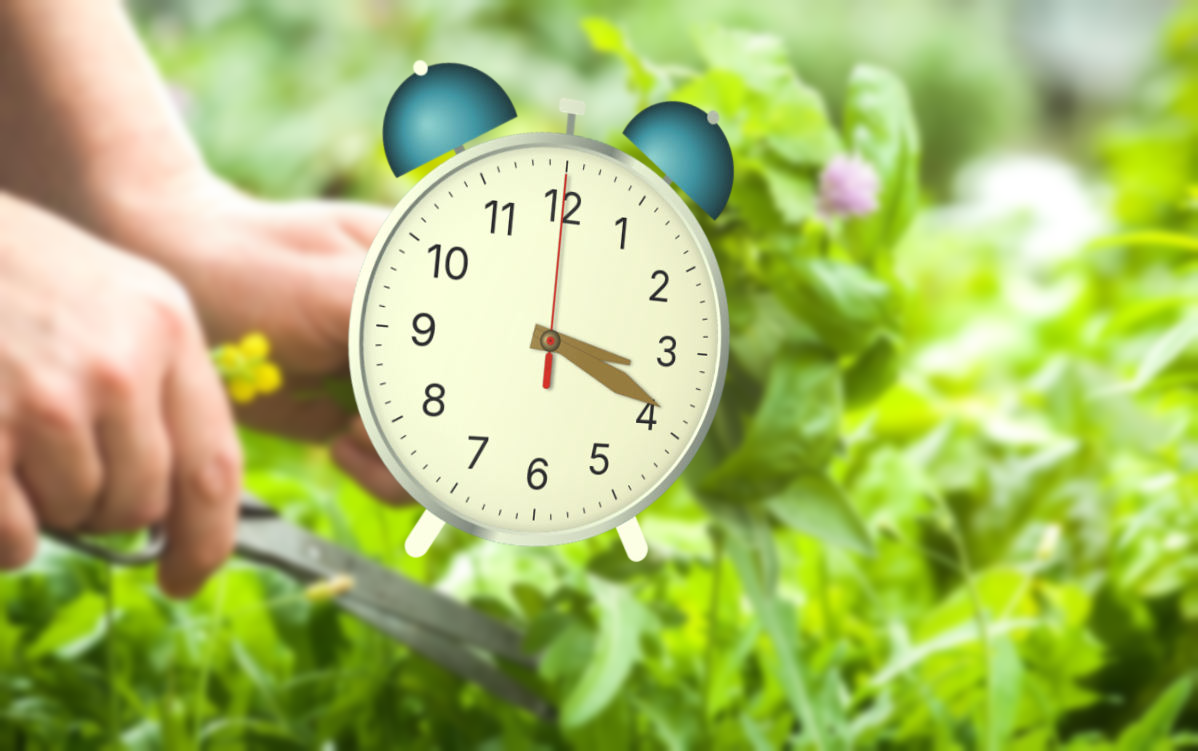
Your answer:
3:19:00
